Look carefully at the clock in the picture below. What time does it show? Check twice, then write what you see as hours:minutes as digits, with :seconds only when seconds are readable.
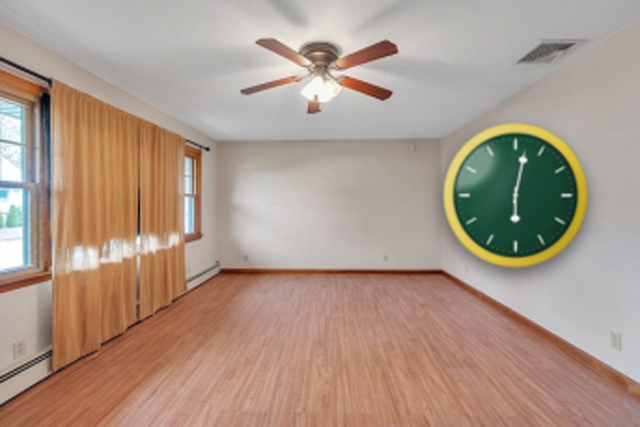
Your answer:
6:02
